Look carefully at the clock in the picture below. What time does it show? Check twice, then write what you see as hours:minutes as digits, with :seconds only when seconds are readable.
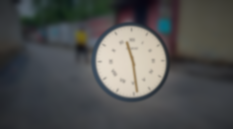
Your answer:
11:29
